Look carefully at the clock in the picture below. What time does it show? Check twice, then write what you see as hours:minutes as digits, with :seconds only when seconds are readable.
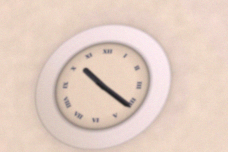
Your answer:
10:21
